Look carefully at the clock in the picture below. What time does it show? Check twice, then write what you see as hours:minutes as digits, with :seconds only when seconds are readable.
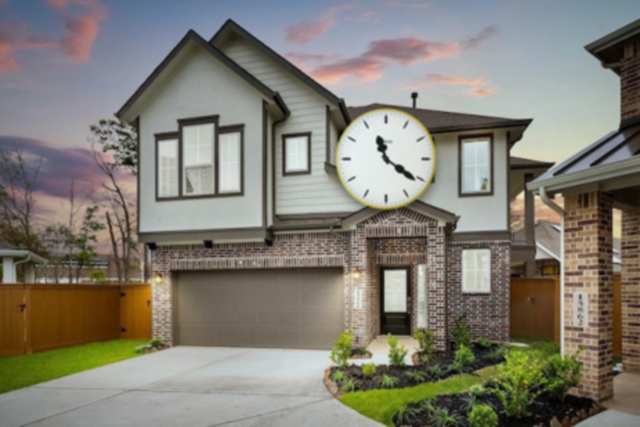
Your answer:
11:21
